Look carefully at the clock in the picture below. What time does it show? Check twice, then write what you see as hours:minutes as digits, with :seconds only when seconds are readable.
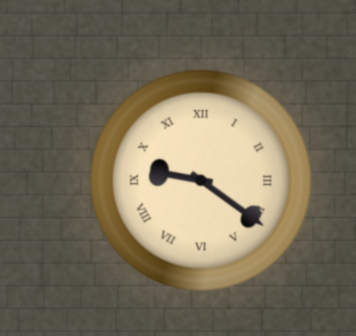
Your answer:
9:21
